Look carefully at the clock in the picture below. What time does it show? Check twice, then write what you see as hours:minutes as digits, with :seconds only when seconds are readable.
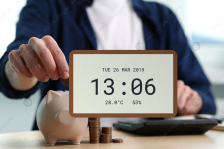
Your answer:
13:06
